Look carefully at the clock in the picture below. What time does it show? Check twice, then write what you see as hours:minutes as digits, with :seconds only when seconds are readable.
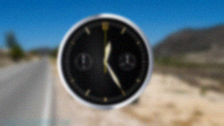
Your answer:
12:25
